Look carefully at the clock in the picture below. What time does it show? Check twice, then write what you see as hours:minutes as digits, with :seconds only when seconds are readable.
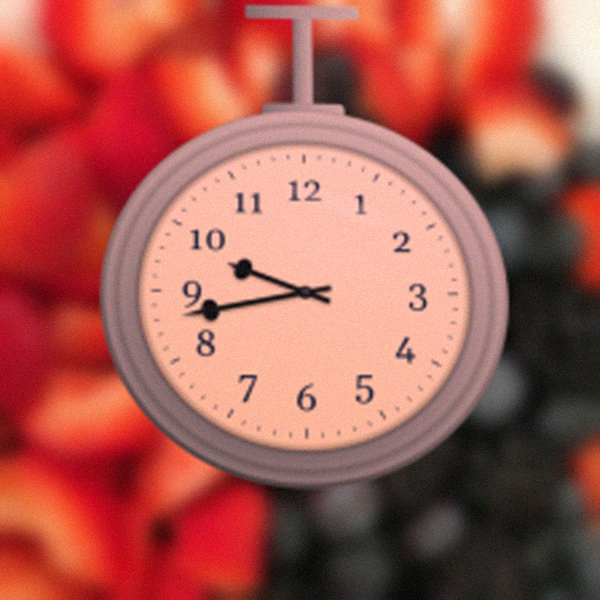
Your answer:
9:43
